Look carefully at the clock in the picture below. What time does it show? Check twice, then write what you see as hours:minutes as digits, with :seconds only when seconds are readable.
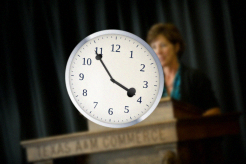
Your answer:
3:54
